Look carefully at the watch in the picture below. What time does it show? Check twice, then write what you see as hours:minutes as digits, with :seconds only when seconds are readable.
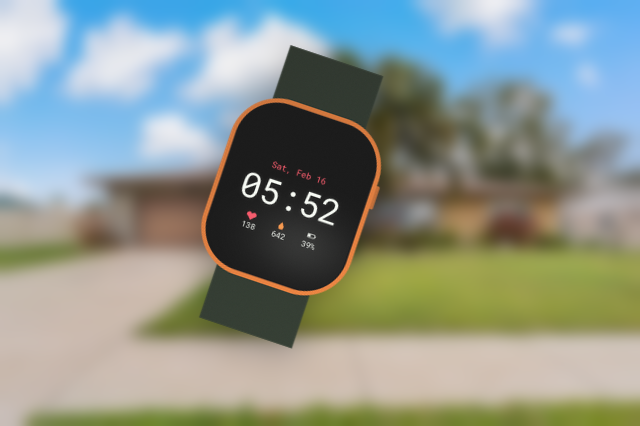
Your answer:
5:52
